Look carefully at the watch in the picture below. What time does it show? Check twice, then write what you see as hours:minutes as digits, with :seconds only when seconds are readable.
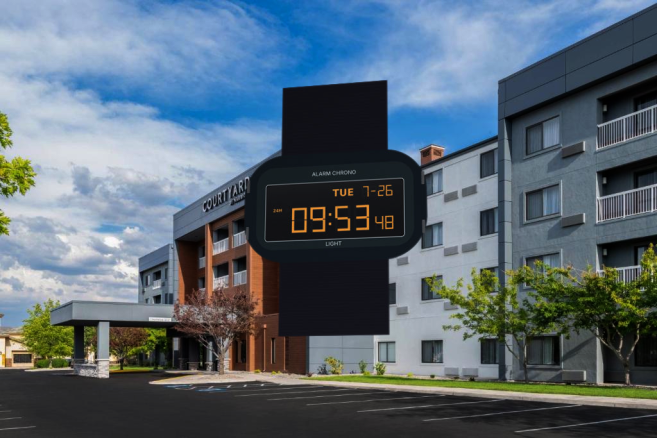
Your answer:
9:53:48
